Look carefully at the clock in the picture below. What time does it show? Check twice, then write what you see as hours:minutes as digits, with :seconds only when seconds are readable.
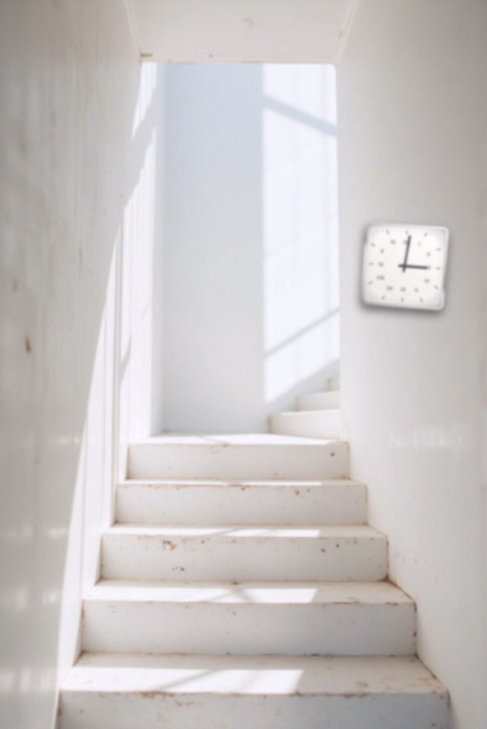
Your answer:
3:01
